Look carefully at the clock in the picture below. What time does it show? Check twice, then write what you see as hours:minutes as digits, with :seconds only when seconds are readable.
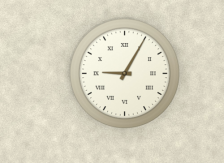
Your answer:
9:05
